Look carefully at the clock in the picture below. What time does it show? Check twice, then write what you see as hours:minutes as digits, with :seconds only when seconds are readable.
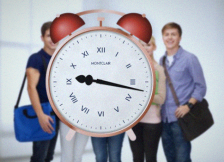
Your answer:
9:17
